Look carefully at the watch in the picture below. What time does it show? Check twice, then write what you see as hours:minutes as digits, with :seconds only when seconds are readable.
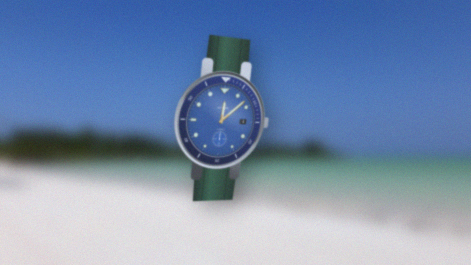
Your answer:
12:08
